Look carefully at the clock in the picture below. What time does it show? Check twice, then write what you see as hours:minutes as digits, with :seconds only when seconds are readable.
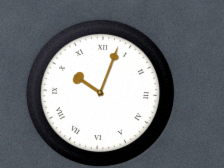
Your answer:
10:03
